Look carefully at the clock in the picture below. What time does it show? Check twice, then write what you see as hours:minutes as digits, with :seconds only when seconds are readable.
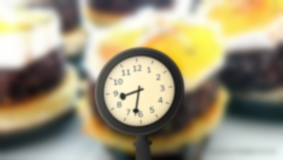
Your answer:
8:32
